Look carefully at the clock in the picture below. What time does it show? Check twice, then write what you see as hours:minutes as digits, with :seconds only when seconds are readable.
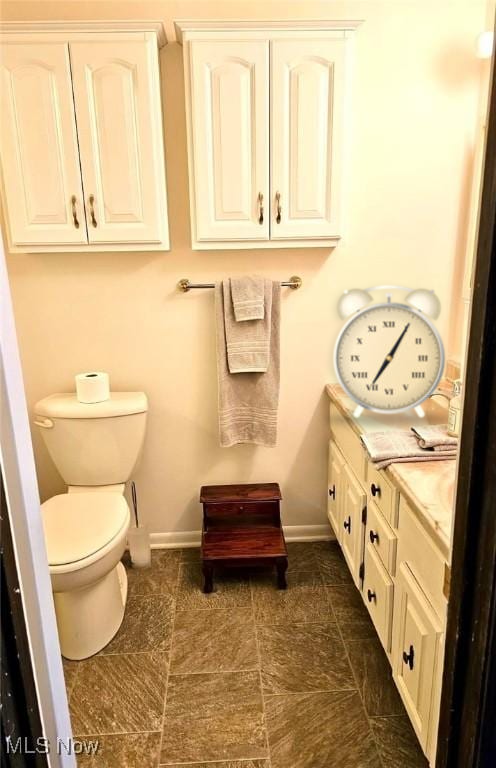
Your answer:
7:05
